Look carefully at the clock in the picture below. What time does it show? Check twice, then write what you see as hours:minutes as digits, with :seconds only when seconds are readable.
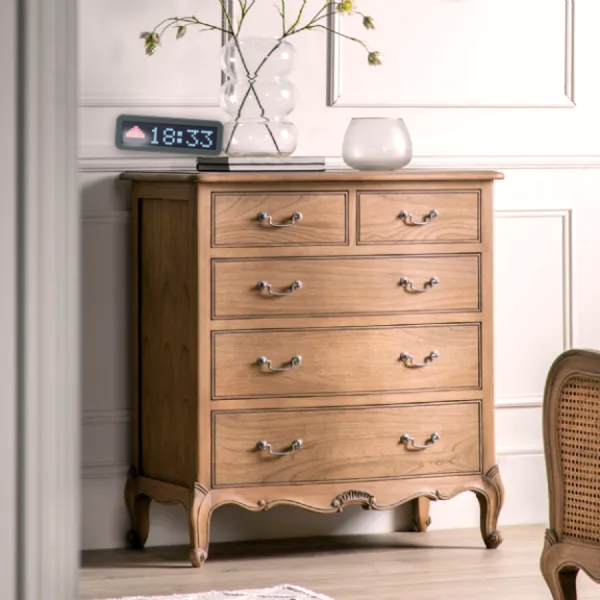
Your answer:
18:33
